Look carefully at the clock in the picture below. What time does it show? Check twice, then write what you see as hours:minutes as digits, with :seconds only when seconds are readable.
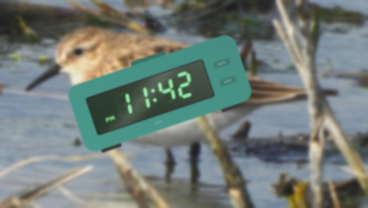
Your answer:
11:42
